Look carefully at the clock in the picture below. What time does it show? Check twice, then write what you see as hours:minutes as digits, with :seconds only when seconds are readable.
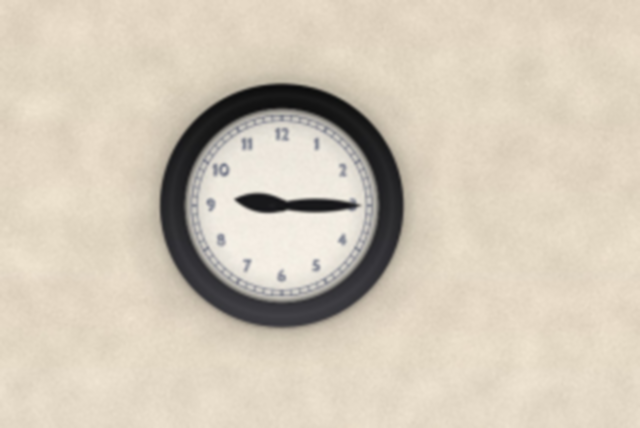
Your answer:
9:15
